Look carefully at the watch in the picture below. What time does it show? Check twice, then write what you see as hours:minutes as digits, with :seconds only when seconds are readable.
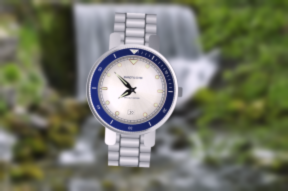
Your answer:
7:52
